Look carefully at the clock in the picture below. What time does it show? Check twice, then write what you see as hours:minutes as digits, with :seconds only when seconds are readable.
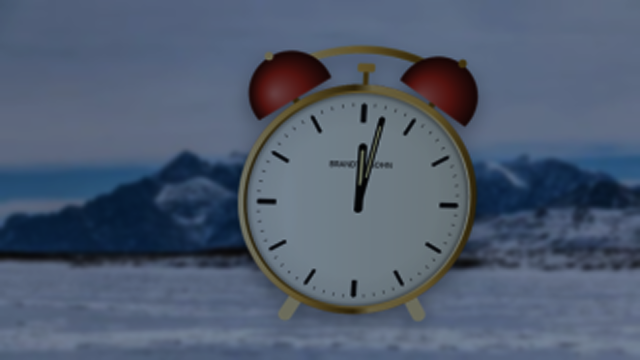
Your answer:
12:02
